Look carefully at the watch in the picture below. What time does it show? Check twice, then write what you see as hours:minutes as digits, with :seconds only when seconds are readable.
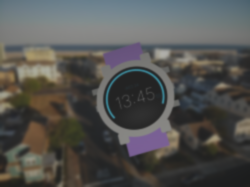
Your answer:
13:45
